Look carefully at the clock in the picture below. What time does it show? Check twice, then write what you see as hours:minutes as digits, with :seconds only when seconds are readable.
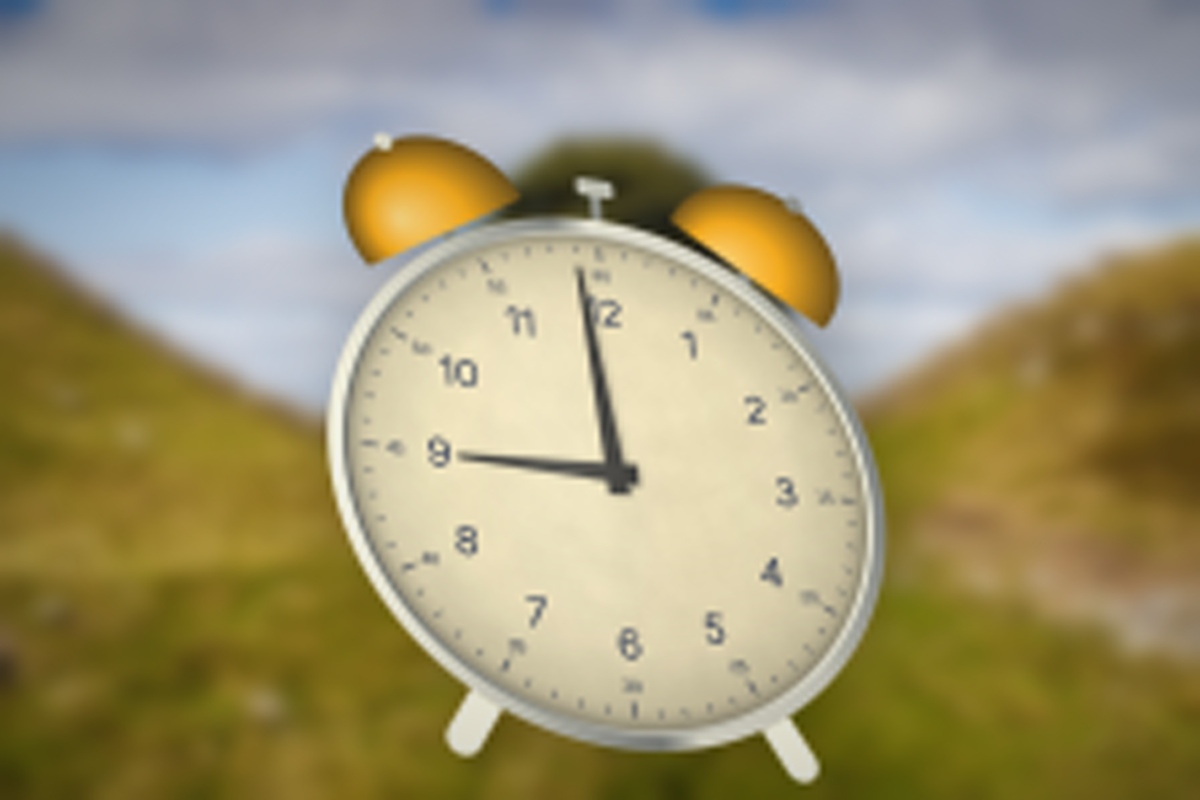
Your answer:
8:59
